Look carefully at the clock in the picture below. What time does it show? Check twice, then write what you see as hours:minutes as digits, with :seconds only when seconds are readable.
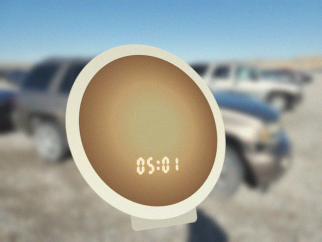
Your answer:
5:01
